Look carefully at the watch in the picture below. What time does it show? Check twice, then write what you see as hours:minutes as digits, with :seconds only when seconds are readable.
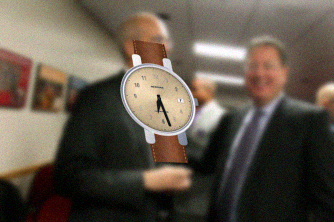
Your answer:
6:28
